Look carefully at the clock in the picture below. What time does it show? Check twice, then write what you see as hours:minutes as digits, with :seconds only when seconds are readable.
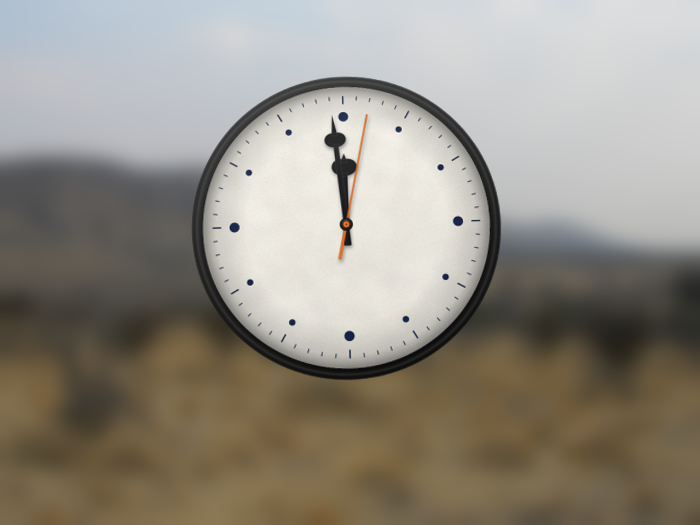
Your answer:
11:59:02
